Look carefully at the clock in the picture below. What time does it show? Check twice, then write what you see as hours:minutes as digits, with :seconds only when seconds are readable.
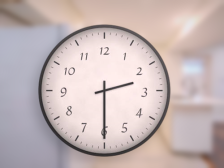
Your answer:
2:30
